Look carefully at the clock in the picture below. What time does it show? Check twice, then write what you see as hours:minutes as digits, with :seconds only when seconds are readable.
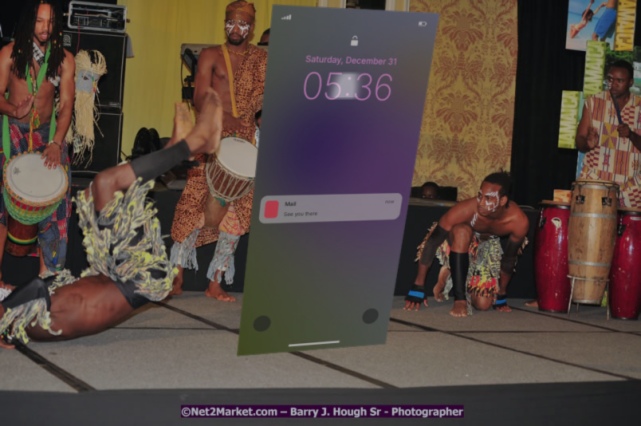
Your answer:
5:36
